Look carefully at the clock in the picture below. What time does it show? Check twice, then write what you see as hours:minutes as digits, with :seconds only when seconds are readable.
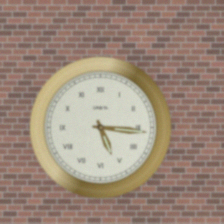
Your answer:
5:16
